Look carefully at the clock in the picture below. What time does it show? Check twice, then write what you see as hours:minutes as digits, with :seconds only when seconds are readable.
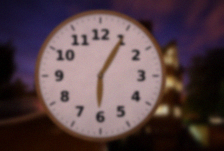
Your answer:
6:05
